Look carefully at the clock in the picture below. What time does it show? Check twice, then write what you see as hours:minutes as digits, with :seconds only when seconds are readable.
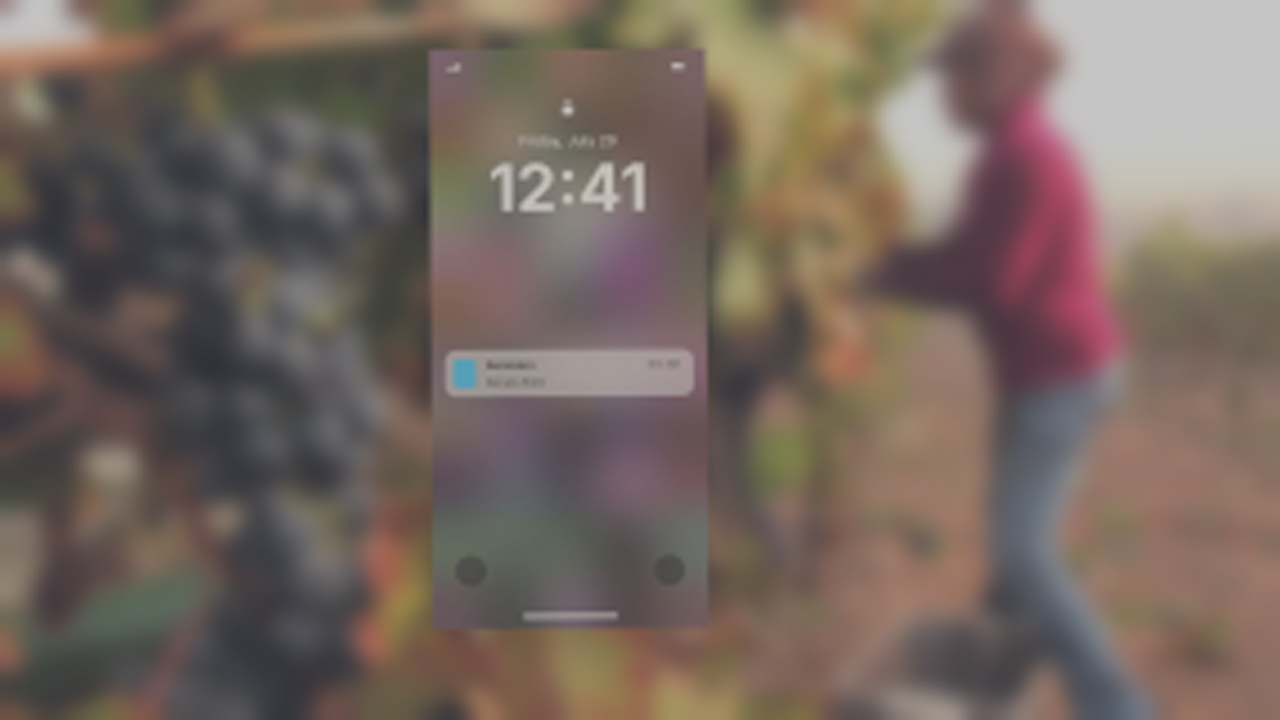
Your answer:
12:41
